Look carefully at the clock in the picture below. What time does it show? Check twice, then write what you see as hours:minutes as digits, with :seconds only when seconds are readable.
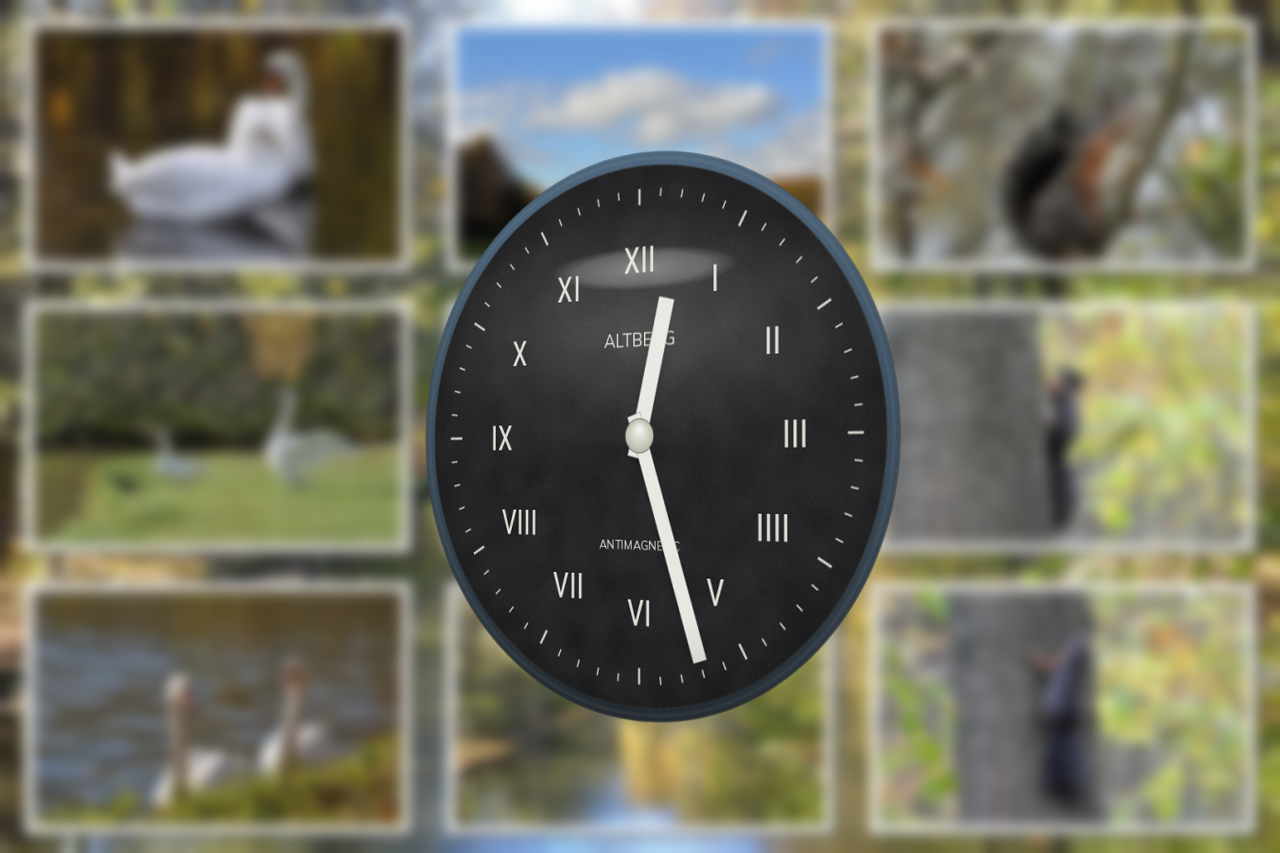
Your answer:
12:27
